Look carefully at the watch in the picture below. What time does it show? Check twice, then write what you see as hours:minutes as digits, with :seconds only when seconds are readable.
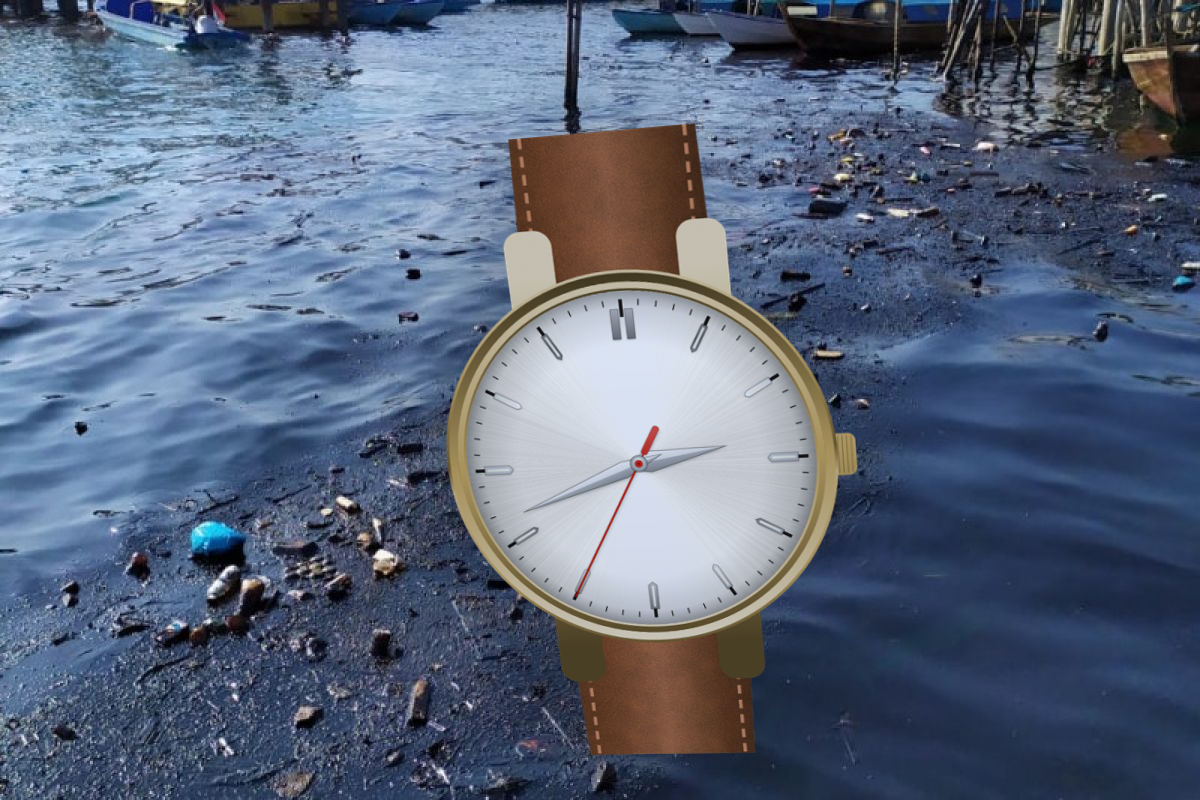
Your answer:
2:41:35
